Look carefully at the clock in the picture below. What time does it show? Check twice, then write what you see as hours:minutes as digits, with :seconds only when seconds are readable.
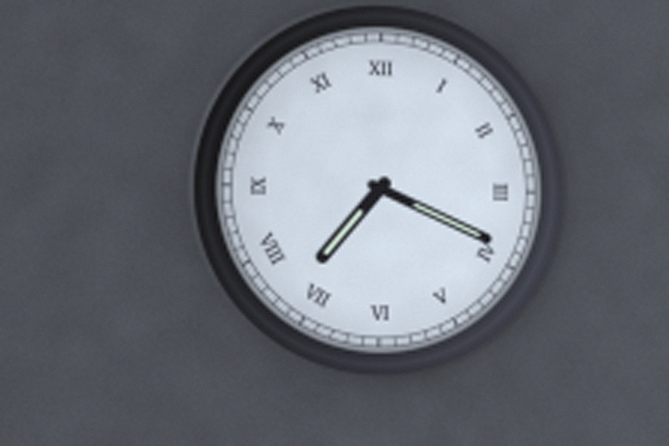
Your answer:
7:19
